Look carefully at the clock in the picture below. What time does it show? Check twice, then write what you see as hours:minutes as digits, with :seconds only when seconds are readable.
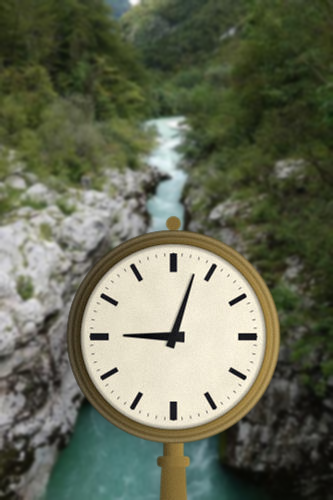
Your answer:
9:03
